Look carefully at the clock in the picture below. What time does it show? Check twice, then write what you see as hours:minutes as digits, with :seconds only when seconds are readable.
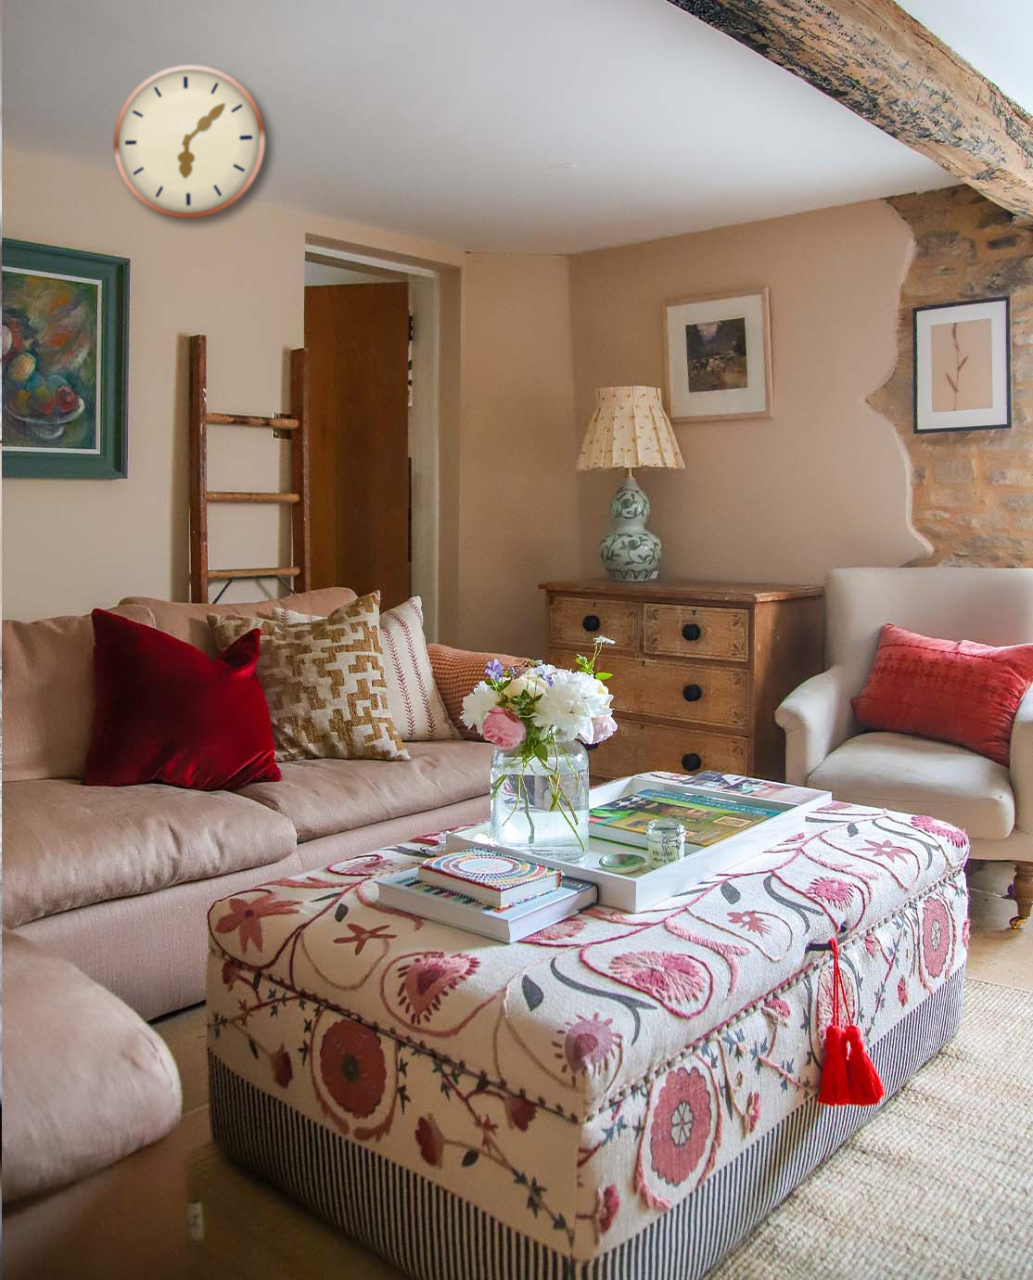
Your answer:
6:08
